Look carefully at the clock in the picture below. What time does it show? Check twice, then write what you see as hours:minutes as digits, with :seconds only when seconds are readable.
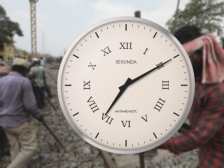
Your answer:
7:10
